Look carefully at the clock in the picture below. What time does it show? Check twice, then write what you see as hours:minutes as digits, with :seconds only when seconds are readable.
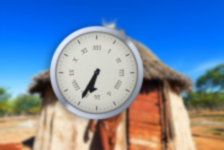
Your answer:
6:35
